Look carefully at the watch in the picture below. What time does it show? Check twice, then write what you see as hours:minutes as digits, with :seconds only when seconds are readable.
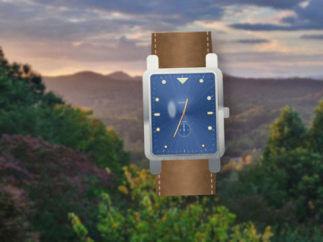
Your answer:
12:34
